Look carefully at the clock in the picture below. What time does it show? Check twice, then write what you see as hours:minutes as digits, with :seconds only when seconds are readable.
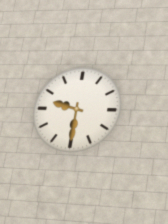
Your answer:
9:30
